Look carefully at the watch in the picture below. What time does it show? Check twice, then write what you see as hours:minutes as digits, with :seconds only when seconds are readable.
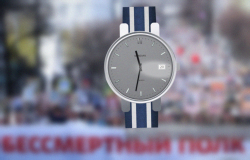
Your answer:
11:32
